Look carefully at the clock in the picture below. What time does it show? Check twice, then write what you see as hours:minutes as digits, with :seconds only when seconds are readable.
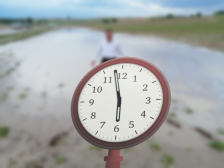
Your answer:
5:58
